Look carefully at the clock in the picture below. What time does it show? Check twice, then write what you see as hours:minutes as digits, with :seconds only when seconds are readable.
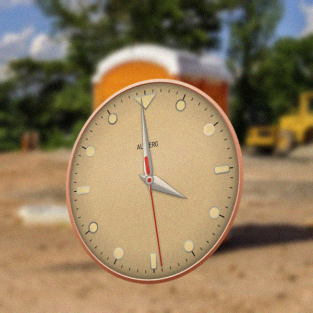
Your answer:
3:59:29
